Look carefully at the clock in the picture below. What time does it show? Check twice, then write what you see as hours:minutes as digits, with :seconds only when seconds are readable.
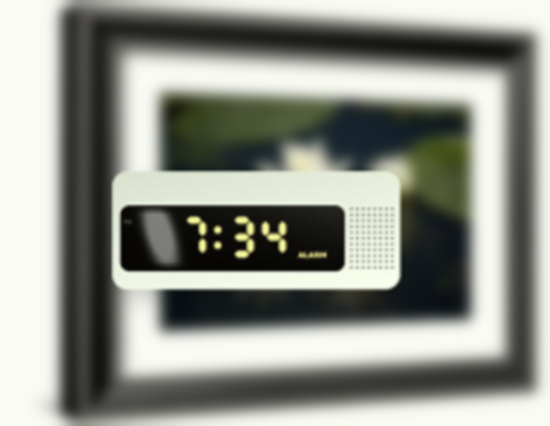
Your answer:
7:34
